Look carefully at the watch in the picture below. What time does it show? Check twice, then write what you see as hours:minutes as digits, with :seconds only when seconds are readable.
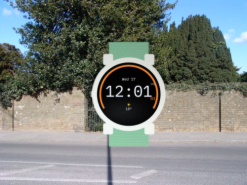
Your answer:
12:01
